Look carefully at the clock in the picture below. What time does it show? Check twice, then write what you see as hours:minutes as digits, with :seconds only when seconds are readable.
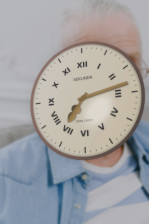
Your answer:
7:13
